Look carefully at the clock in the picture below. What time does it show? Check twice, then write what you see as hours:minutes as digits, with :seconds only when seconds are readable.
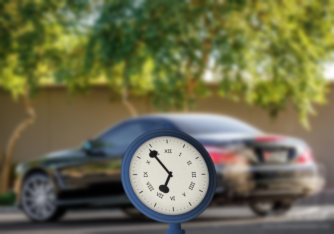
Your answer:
6:54
